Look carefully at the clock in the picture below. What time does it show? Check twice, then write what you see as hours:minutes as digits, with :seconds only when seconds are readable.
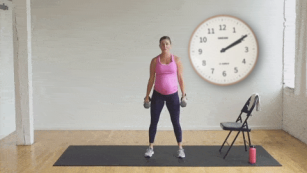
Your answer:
2:10
